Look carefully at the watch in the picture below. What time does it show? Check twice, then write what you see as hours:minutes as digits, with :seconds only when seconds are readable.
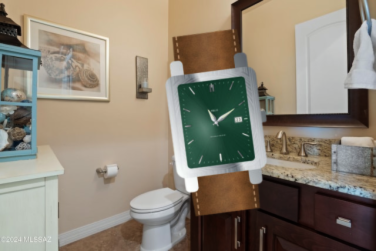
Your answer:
11:10
